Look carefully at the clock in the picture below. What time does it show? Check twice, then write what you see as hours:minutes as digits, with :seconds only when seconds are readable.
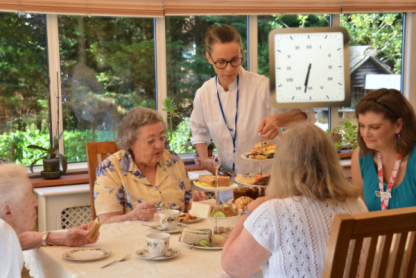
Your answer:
6:32
